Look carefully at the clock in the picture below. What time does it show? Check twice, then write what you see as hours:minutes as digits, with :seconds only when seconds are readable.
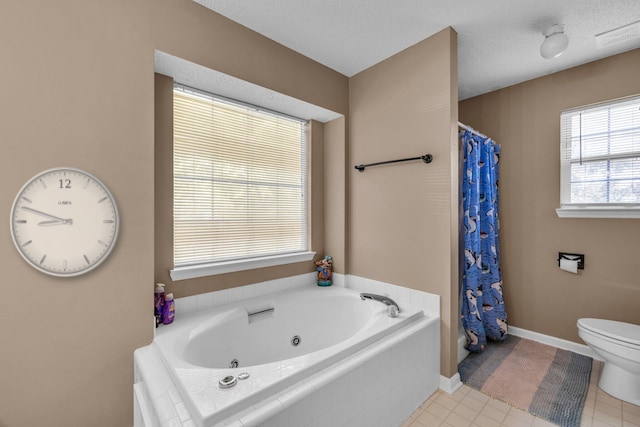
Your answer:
8:48
